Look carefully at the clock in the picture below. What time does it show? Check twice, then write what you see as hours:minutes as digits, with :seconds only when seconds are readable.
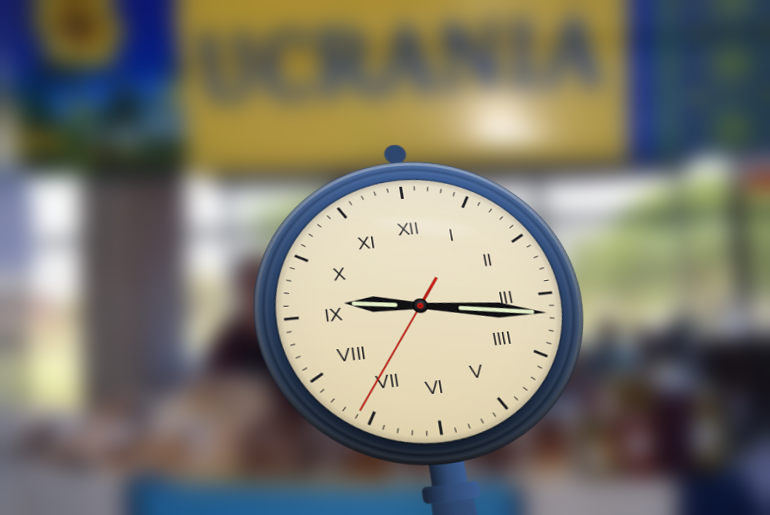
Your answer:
9:16:36
